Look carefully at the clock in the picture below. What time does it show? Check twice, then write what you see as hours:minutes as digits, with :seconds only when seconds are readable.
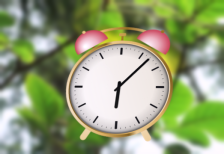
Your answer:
6:07
